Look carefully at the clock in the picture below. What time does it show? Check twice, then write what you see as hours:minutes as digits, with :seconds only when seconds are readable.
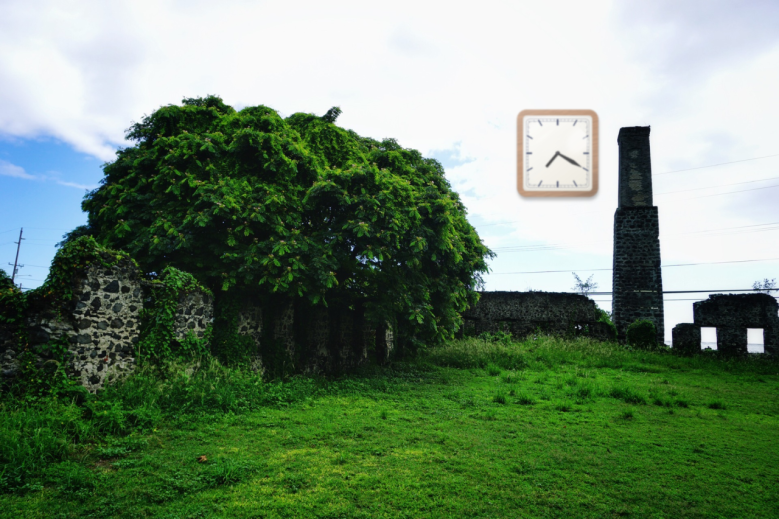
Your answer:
7:20
